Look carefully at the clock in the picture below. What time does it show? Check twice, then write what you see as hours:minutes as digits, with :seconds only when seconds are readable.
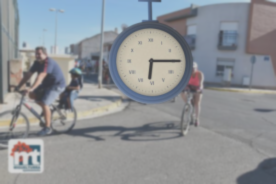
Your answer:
6:15
